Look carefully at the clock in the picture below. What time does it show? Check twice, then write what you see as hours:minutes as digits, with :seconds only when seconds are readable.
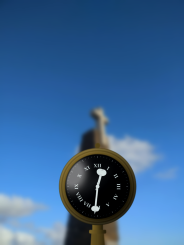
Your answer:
12:31
